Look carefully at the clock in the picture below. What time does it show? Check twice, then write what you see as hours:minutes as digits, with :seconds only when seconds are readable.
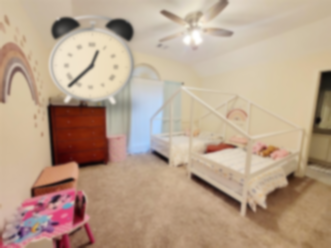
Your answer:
12:37
